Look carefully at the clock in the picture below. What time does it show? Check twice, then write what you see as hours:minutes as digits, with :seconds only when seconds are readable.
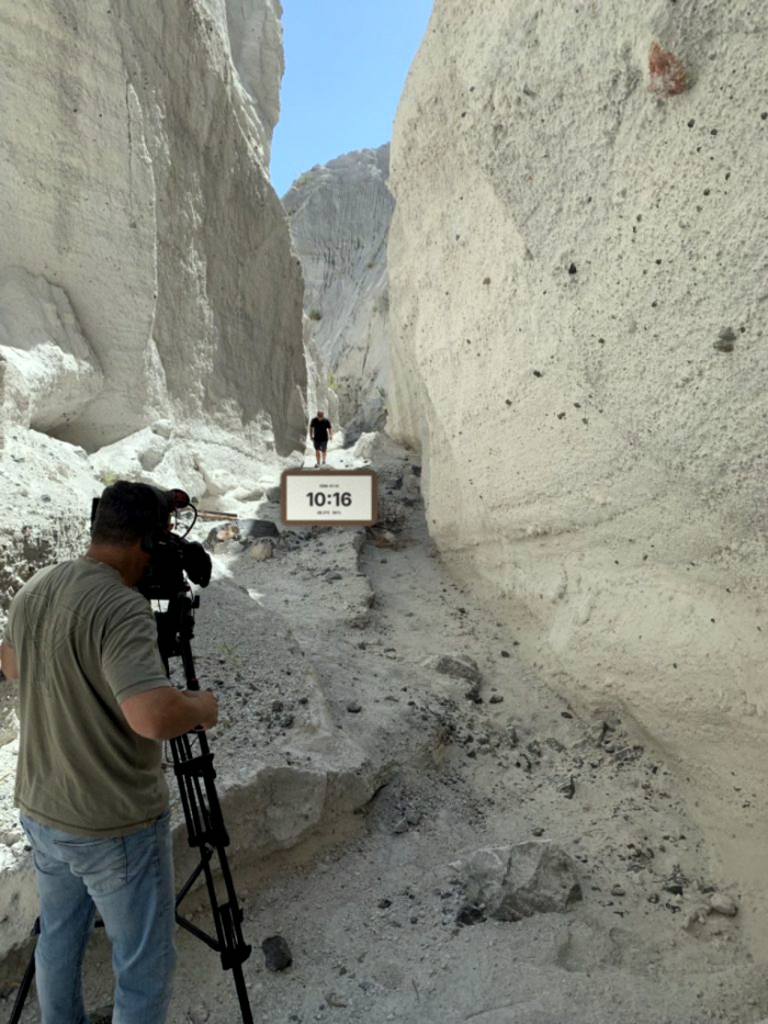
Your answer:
10:16
